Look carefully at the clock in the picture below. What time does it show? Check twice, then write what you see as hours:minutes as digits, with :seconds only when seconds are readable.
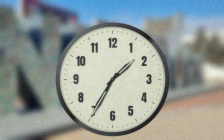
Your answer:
1:35
